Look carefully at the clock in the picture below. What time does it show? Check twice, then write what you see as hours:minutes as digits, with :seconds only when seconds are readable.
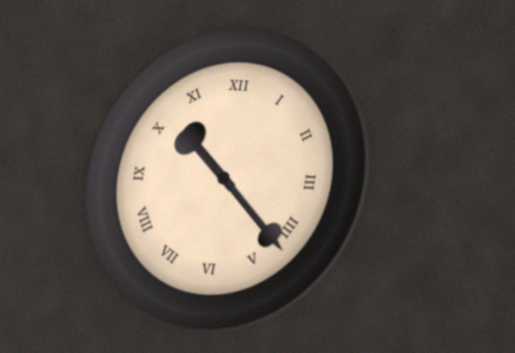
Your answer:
10:22
